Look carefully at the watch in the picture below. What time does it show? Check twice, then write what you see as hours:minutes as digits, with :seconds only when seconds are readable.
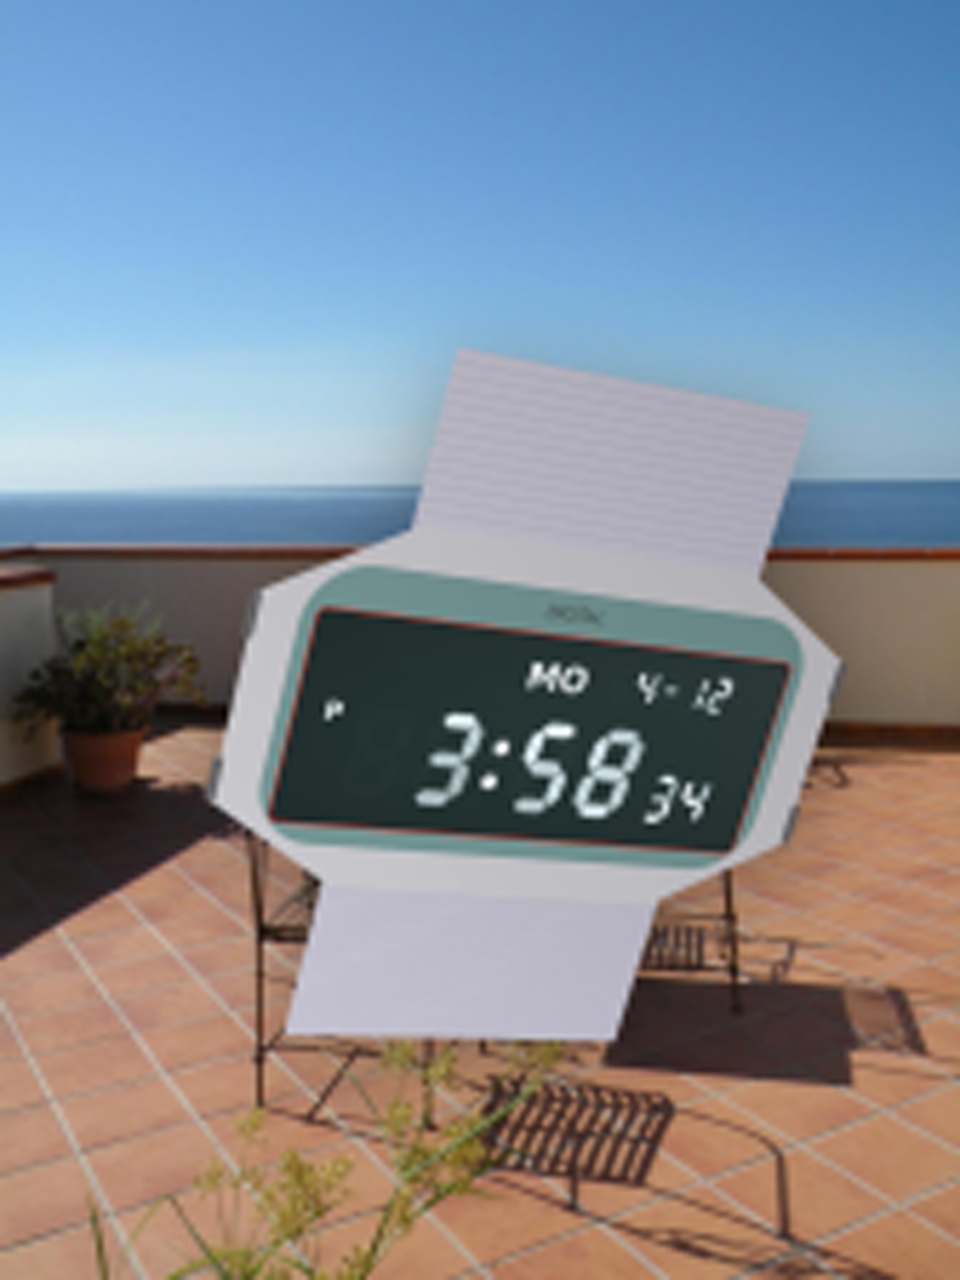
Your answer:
3:58:34
